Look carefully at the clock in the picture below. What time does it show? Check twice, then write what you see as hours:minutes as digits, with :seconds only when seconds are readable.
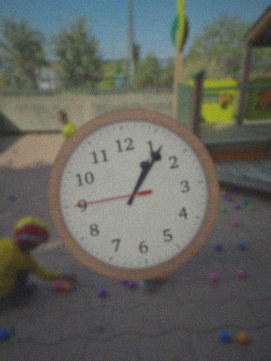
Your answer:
1:06:45
